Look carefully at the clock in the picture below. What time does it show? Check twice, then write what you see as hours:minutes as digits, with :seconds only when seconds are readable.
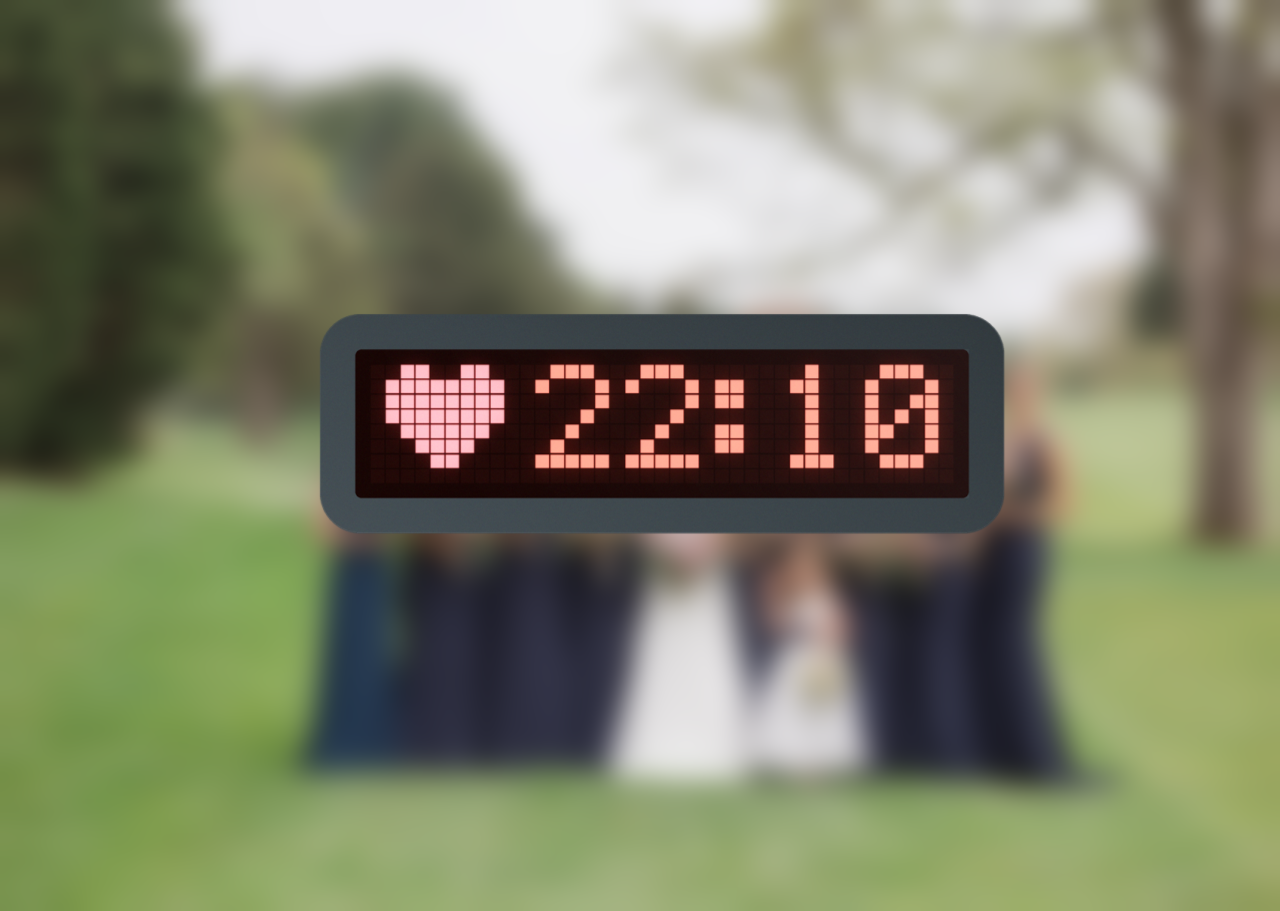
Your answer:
22:10
